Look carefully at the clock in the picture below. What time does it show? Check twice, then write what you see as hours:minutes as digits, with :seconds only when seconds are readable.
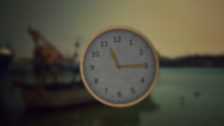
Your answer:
11:15
